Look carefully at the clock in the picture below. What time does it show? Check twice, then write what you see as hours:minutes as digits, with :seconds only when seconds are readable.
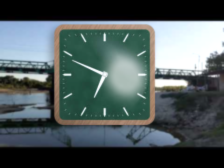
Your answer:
6:49
